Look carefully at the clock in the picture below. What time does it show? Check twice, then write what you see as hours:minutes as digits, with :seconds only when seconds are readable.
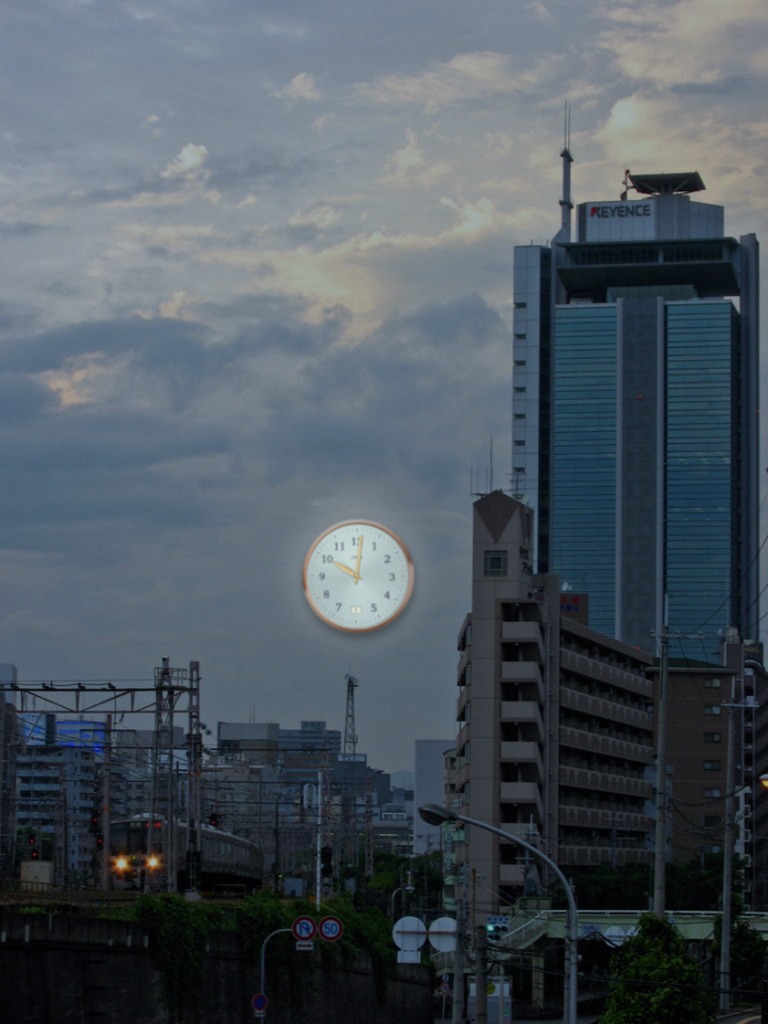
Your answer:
10:01
